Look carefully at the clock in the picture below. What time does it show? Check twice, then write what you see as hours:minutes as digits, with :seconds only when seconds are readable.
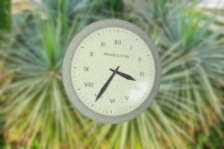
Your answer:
3:35
